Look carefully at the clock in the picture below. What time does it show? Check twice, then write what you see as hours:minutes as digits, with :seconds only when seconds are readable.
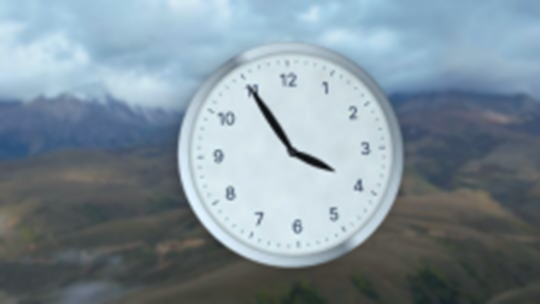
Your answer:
3:55
